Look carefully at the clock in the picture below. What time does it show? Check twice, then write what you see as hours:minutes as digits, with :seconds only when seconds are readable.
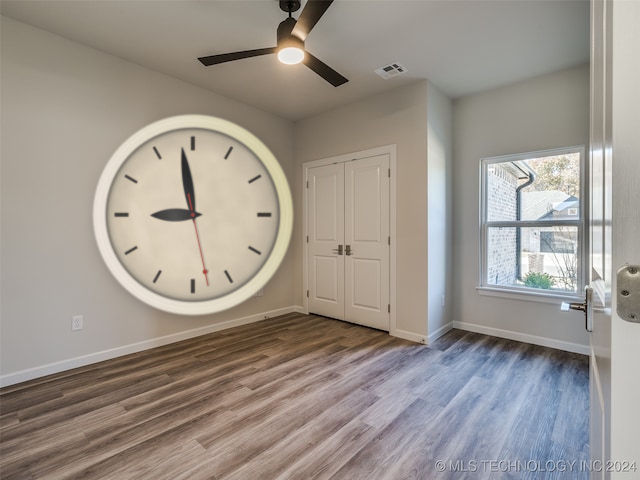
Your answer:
8:58:28
